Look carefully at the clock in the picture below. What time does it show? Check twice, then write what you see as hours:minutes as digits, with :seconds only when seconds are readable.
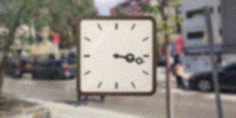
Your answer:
3:17
